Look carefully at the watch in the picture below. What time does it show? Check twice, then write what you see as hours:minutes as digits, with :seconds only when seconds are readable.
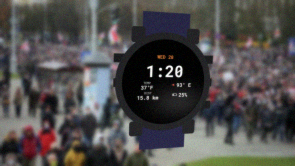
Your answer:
1:20
